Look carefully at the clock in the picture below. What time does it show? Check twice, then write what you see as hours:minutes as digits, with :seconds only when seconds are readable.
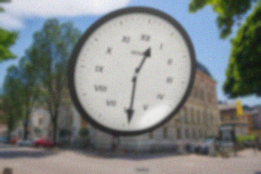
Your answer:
12:29
